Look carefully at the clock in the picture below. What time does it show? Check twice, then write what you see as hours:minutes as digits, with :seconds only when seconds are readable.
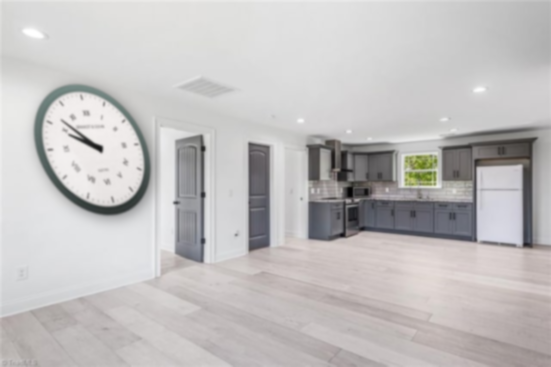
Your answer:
9:52
